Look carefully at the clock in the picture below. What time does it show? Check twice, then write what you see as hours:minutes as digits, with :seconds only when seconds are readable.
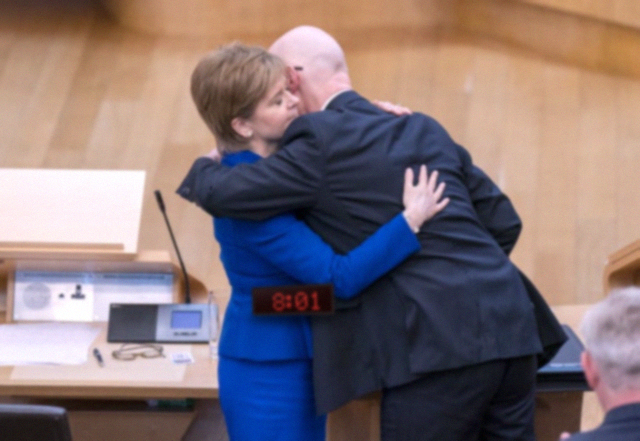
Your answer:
8:01
